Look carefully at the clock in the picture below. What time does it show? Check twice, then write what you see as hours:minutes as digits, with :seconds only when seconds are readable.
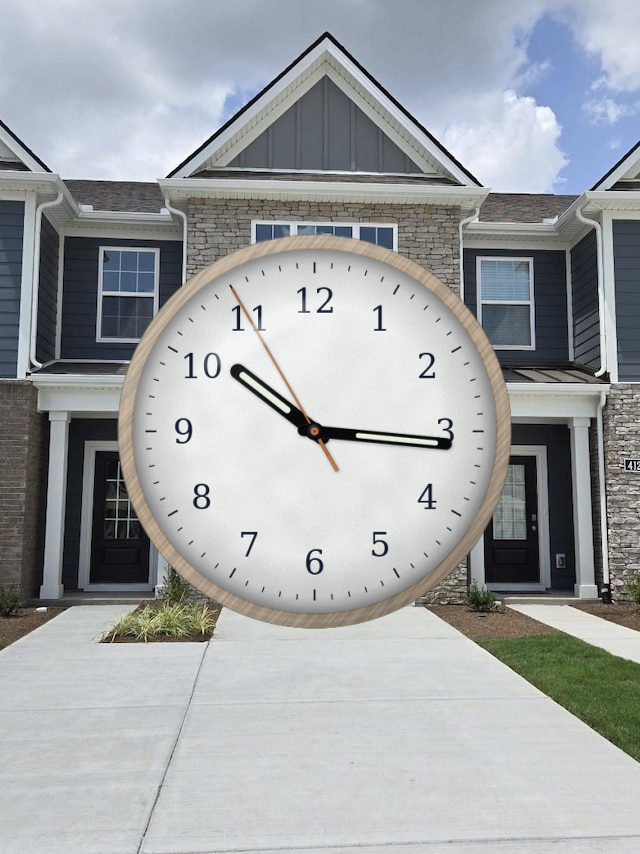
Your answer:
10:15:55
